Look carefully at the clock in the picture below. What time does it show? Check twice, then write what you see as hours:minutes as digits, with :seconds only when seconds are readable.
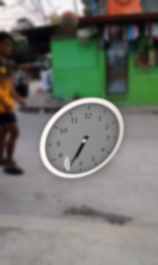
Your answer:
6:34
